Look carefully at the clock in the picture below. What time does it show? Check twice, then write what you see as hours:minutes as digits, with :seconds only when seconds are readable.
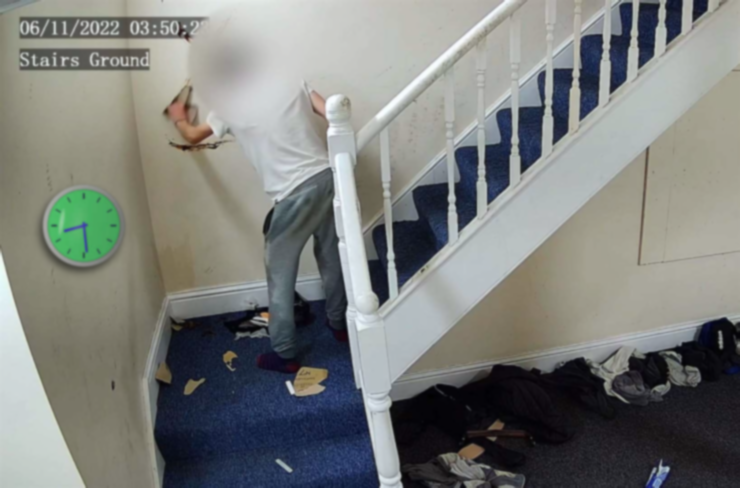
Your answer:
8:29
